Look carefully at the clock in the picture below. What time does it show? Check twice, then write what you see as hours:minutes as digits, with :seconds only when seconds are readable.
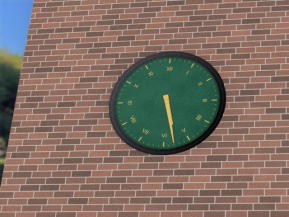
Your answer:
5:28
